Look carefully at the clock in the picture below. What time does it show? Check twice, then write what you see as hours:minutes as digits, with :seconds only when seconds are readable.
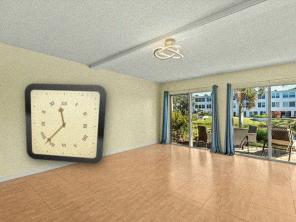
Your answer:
11:37
